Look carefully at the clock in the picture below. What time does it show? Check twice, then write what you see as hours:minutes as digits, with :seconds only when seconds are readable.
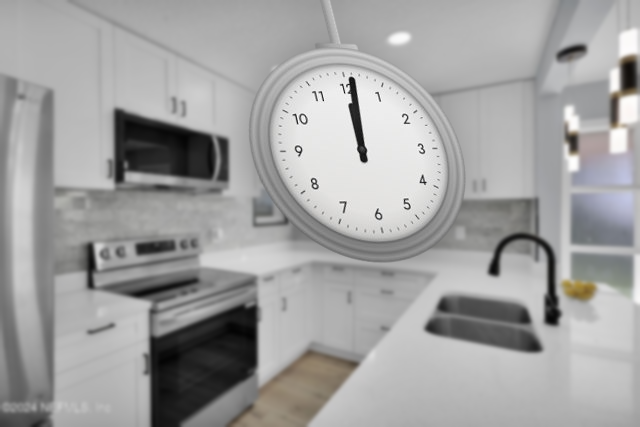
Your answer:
12:01
